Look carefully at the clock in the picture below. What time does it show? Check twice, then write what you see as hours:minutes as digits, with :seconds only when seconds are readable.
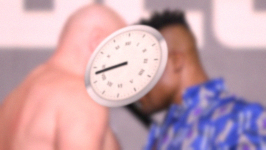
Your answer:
8:43
